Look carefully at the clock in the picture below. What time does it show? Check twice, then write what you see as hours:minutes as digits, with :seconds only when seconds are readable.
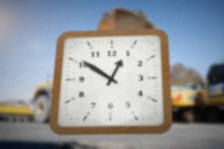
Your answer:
12:51
